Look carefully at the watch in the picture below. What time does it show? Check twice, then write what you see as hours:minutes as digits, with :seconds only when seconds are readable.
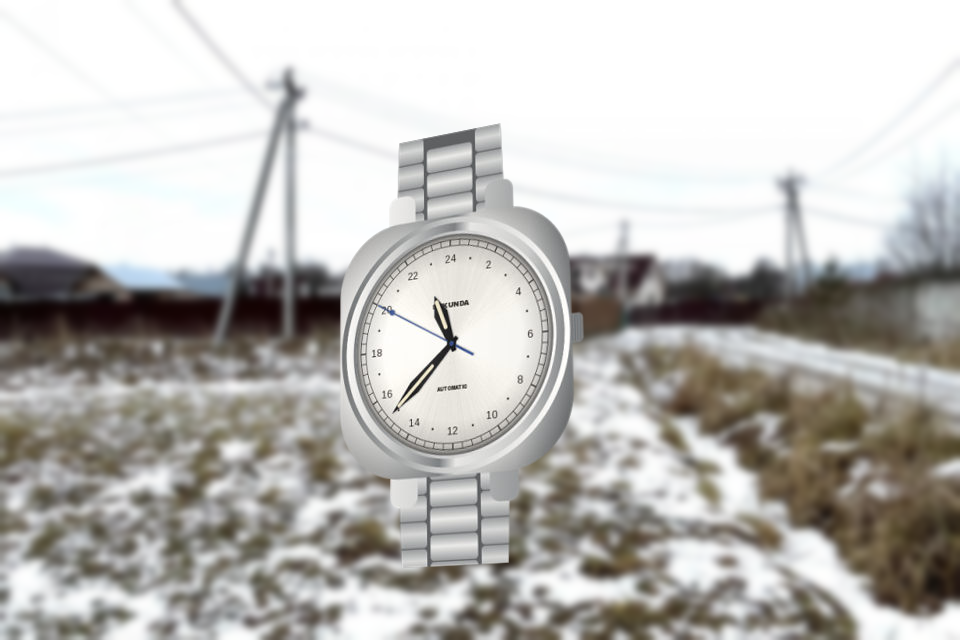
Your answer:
22:37:50
